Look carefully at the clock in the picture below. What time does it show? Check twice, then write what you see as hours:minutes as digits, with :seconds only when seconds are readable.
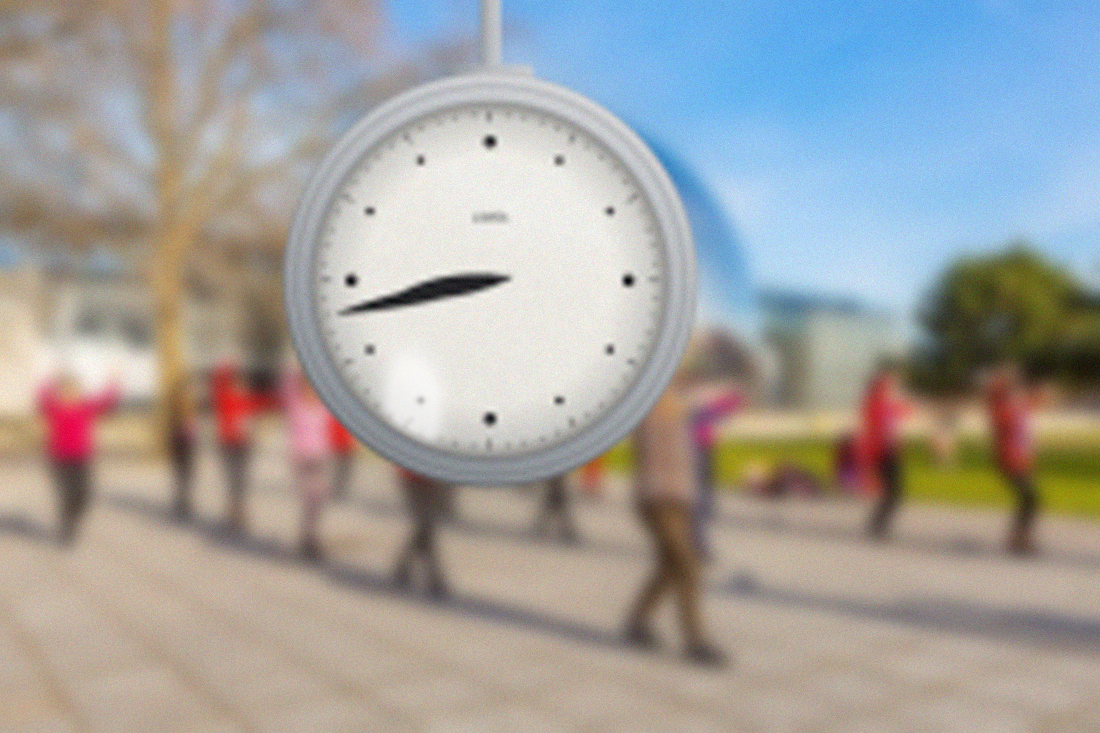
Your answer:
8:43
